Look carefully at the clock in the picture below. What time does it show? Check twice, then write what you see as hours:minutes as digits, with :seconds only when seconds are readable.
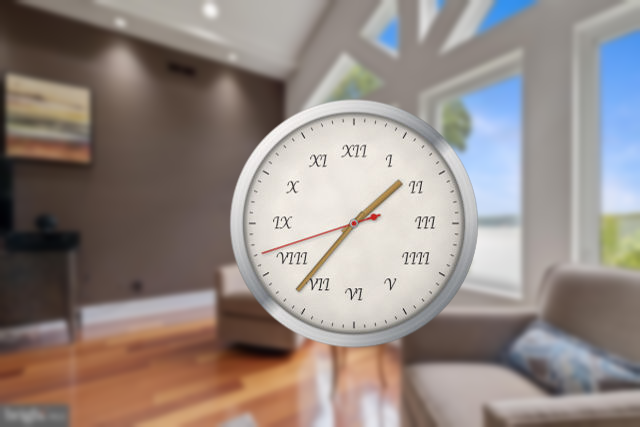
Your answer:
1:36:42
